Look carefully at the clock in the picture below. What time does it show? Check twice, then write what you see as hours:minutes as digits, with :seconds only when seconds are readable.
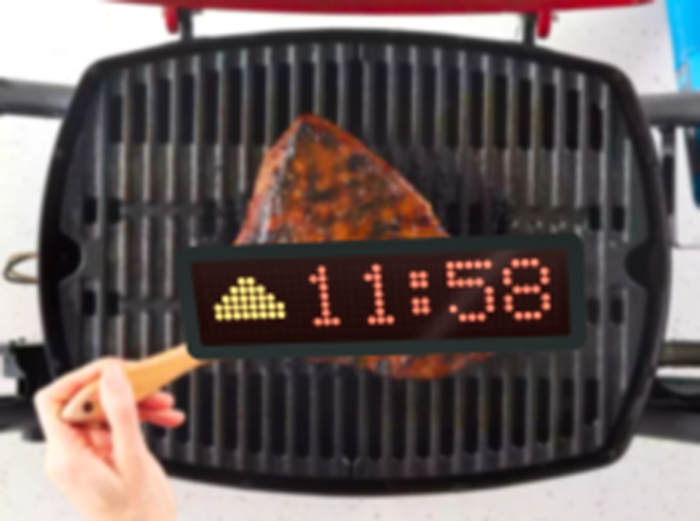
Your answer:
11:58
